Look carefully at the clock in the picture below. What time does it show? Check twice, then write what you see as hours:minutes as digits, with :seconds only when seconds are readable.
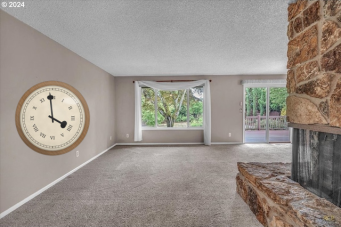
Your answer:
3:59
